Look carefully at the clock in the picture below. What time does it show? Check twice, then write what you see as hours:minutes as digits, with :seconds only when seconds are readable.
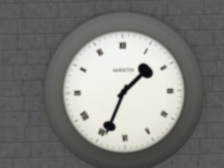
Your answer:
1:34
